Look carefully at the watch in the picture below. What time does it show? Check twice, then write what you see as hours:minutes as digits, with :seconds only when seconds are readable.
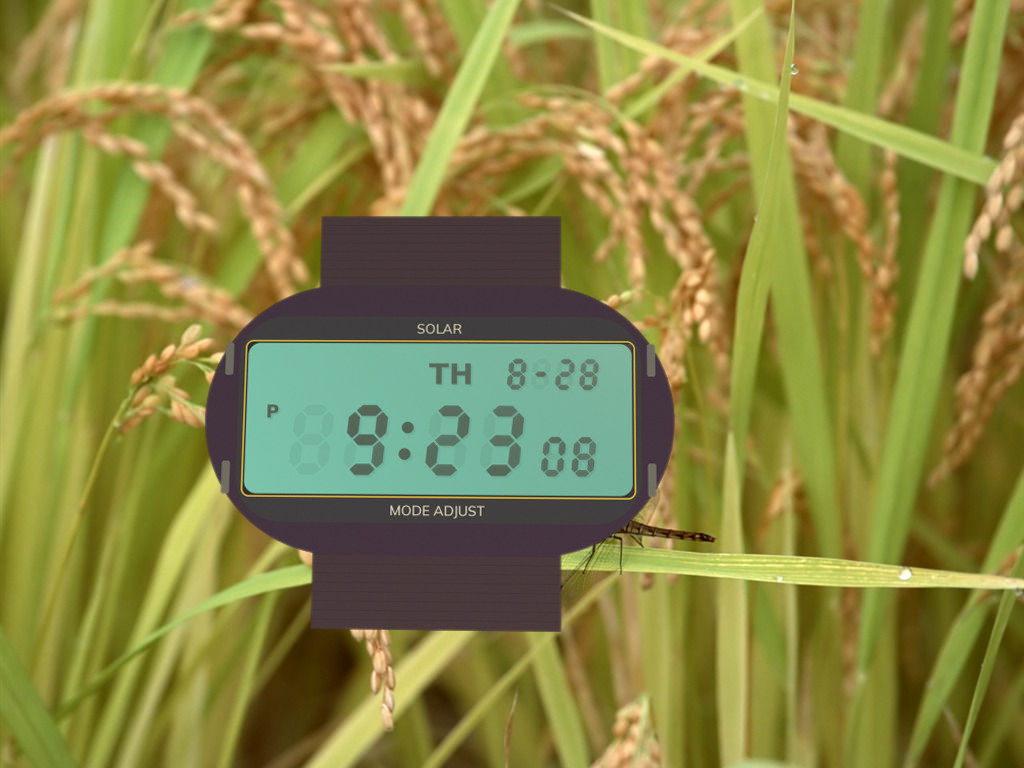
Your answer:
9:23:08
